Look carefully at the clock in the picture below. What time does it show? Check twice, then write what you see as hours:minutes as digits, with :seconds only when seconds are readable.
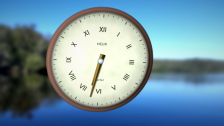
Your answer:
6:32
